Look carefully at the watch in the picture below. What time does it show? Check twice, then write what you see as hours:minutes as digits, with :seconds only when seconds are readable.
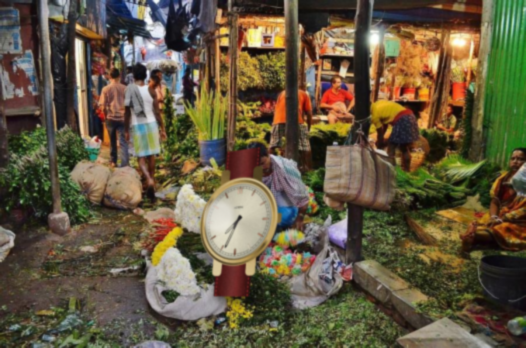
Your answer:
7:34
